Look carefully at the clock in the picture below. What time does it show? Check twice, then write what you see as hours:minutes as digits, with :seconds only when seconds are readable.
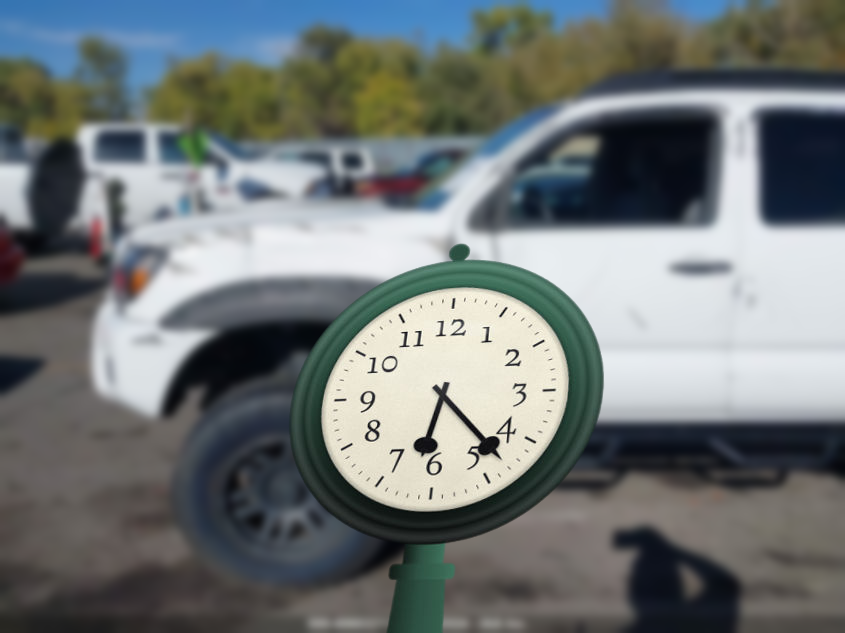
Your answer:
6:23
